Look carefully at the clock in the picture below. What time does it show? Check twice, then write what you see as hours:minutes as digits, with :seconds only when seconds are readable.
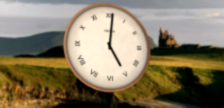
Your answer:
5:01
